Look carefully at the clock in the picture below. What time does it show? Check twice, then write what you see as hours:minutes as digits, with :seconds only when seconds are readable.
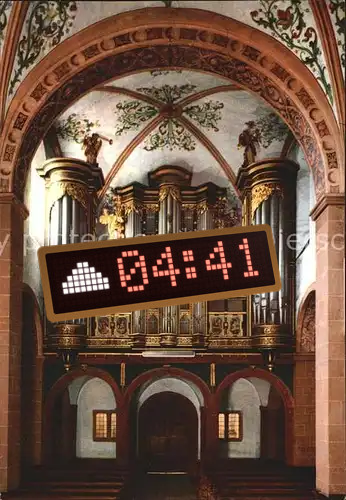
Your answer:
4:41
